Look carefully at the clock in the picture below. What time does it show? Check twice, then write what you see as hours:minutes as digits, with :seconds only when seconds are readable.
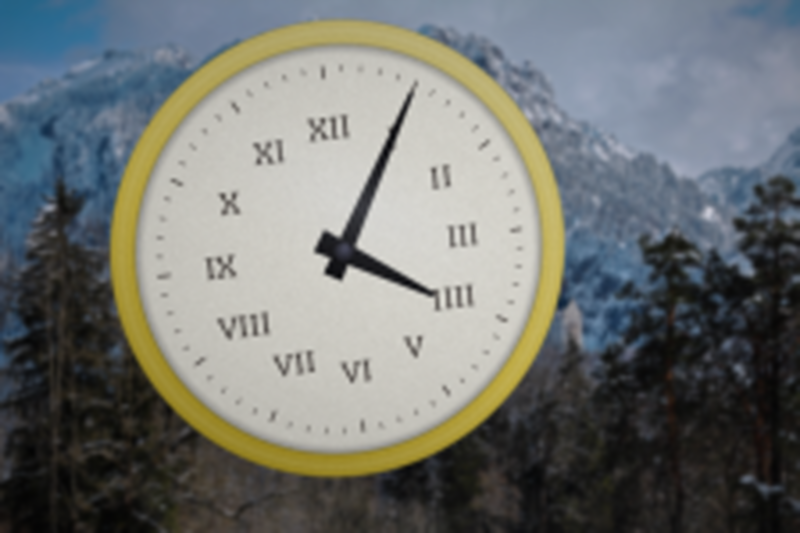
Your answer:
4:05
